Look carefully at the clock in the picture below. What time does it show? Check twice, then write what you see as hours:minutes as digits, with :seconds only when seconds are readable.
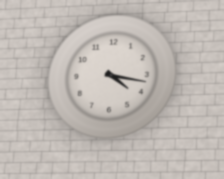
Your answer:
4:17
